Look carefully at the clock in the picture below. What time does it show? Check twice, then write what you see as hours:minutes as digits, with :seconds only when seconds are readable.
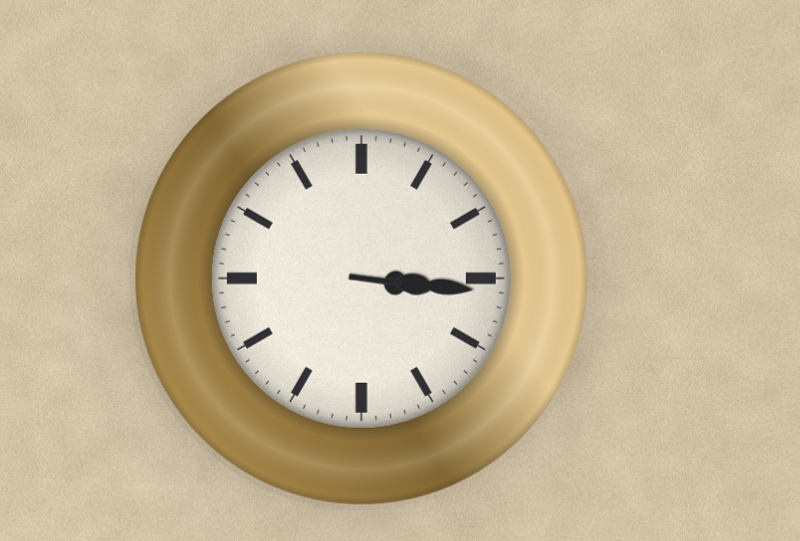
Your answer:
3:16
